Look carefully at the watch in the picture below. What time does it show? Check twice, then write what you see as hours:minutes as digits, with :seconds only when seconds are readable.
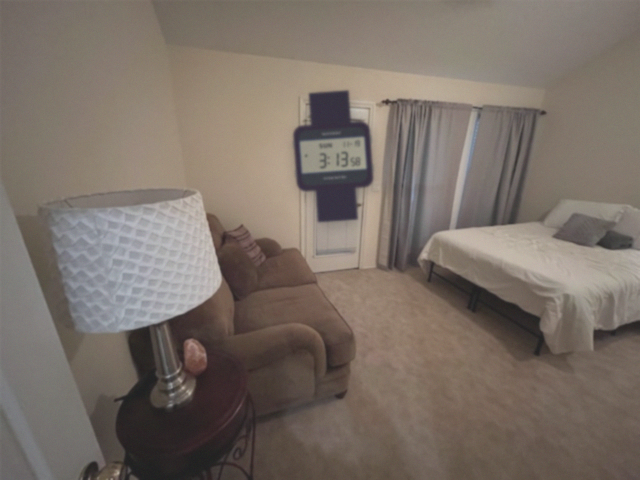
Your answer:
3:13
